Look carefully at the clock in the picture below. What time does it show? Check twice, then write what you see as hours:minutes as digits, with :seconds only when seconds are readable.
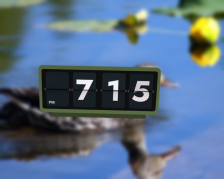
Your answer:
7:15
